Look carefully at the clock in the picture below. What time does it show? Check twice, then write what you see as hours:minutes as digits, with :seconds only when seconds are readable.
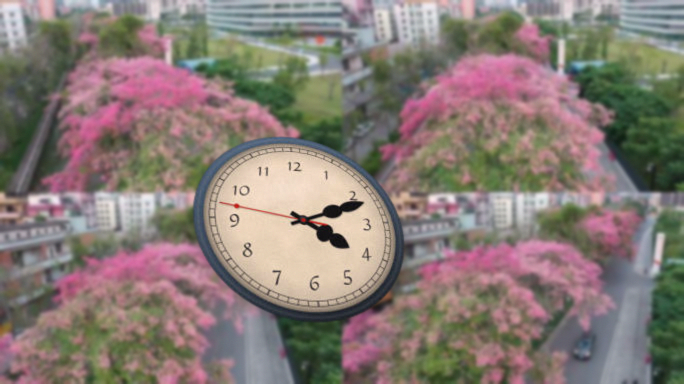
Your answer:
4:11:47
